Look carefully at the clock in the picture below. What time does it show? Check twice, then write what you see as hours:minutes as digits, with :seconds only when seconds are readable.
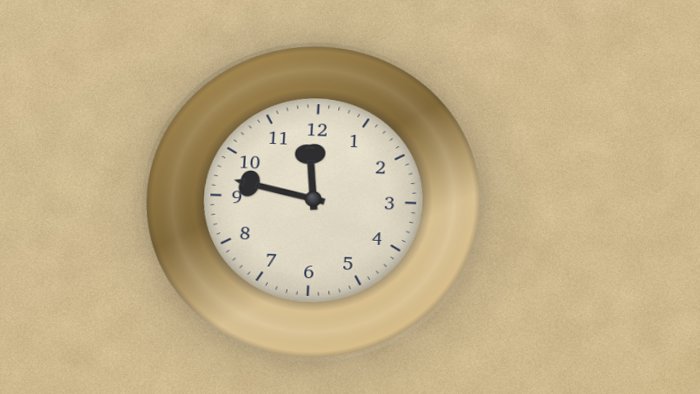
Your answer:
11:47
